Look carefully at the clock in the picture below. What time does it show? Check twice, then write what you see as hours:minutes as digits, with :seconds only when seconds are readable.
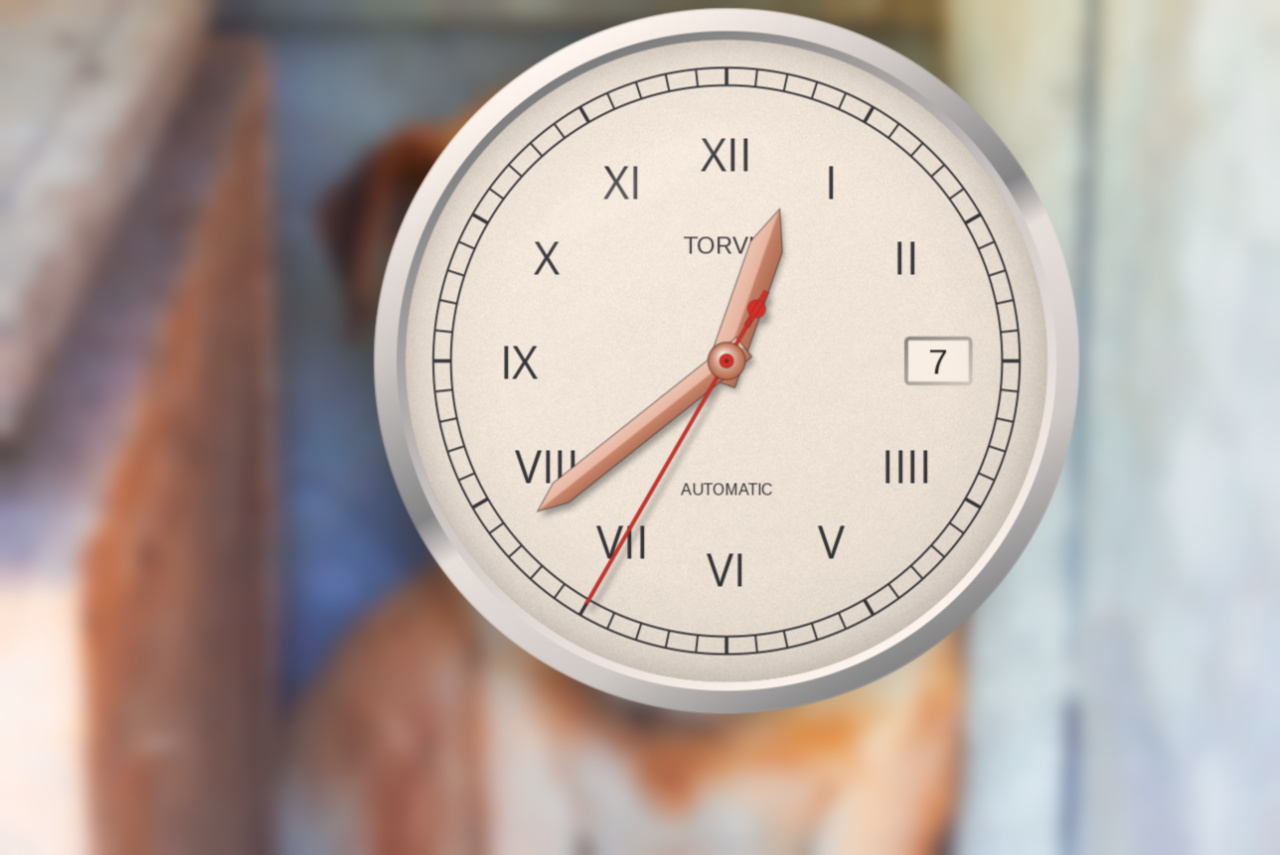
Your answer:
12:38:35
